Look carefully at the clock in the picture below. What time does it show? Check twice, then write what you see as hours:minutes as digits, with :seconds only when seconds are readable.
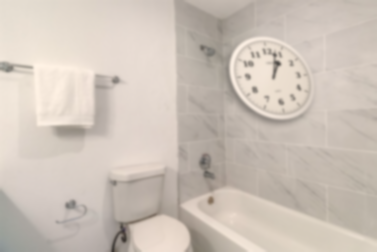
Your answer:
1:03
